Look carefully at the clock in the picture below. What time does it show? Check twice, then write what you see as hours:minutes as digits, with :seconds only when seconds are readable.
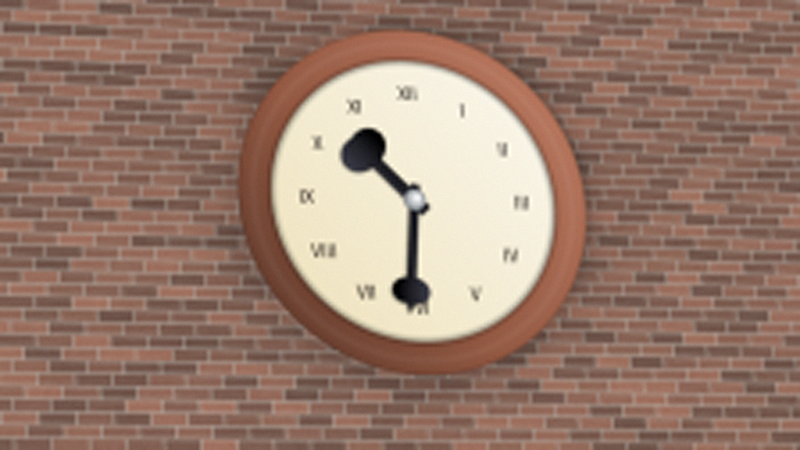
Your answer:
10:31
